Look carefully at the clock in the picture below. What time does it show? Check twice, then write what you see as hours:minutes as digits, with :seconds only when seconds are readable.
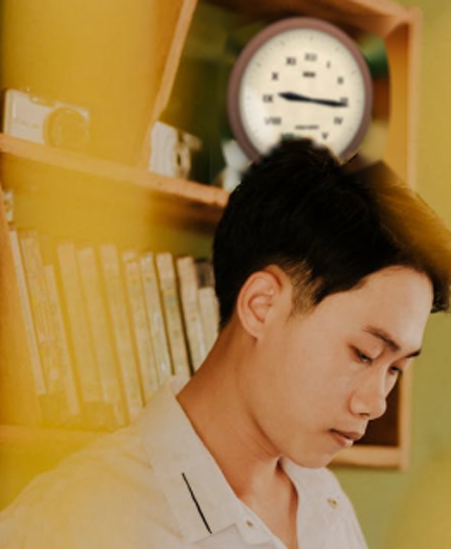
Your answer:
9:16
